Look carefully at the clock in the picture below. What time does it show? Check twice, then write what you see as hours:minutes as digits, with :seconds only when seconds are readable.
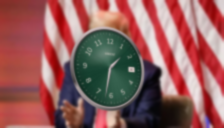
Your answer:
1:32
